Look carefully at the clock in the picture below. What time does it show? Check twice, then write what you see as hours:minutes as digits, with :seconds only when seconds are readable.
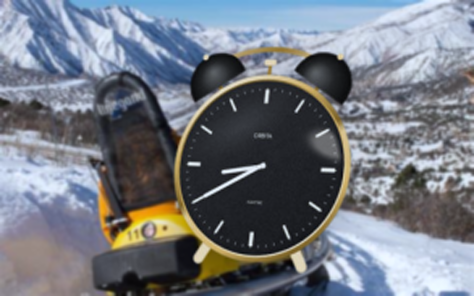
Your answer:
8:40
